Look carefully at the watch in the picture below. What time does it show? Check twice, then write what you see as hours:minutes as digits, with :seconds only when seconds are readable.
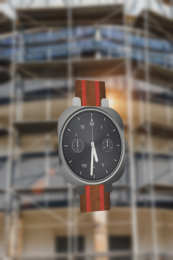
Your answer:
5:31
